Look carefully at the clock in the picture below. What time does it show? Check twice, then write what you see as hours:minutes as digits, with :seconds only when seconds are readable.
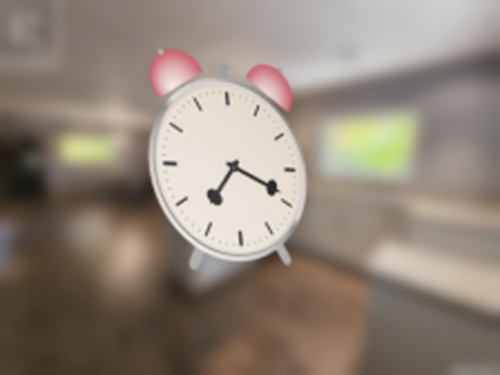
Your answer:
7:19
